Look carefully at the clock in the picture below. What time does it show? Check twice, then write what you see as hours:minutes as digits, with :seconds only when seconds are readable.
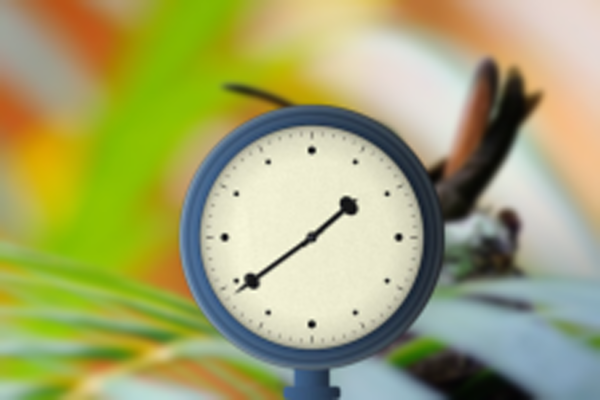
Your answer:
1:39
